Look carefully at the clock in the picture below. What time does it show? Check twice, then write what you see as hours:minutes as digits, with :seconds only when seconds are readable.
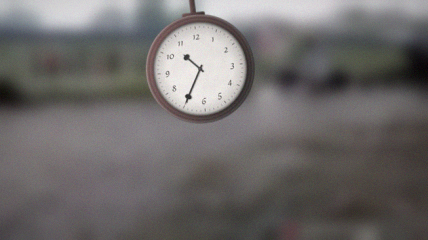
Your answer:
10:35
